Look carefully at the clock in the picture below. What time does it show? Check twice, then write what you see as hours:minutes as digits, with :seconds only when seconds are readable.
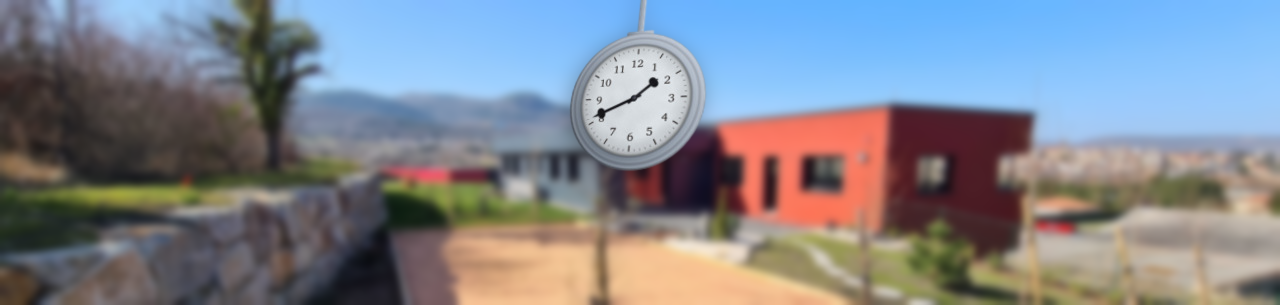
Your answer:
1:41
